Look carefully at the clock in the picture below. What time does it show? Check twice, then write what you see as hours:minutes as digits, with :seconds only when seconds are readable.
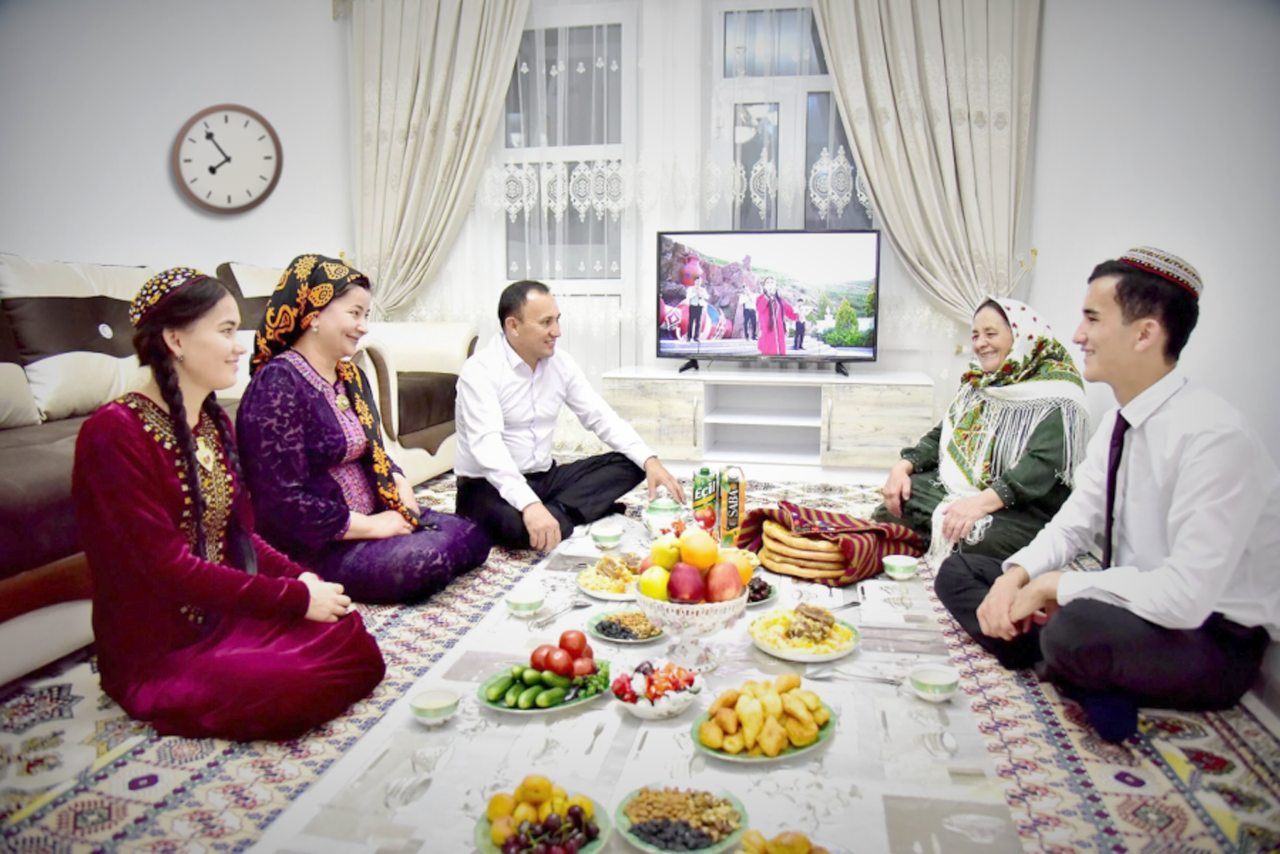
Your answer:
7:54
